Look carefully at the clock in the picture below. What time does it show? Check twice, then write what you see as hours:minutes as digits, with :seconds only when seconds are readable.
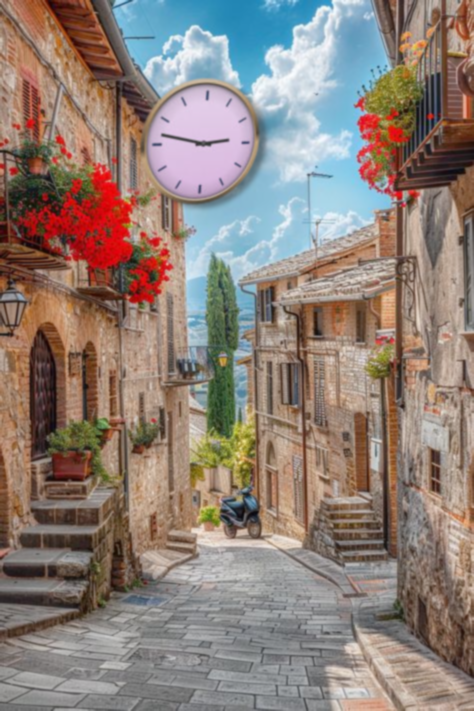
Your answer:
2:47
